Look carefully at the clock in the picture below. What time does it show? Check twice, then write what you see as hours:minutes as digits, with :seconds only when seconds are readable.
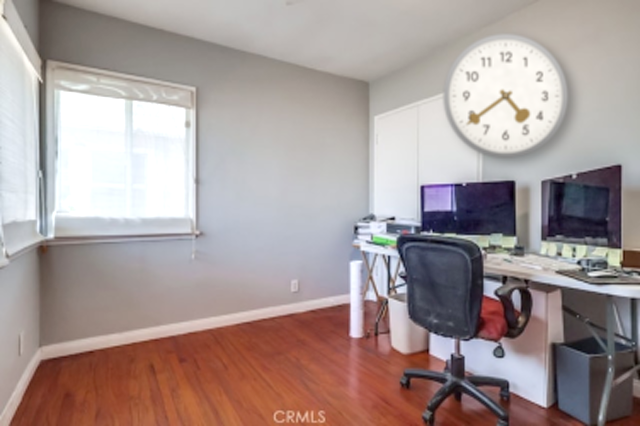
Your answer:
4:39
